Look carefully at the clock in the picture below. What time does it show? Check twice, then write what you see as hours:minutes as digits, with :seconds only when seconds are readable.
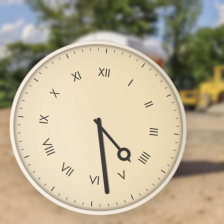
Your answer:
4:28
